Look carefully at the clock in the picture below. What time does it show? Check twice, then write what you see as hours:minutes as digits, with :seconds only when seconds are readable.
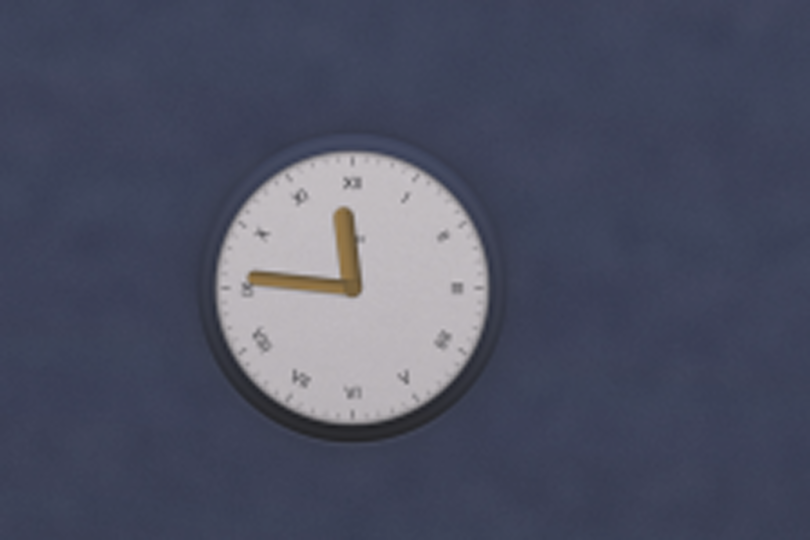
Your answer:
11:46
